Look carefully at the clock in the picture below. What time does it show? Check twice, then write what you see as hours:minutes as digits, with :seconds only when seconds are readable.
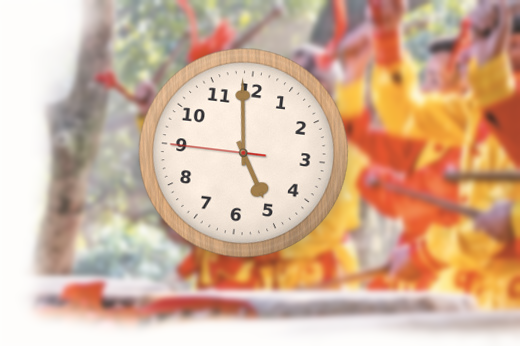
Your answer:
4:58:45
